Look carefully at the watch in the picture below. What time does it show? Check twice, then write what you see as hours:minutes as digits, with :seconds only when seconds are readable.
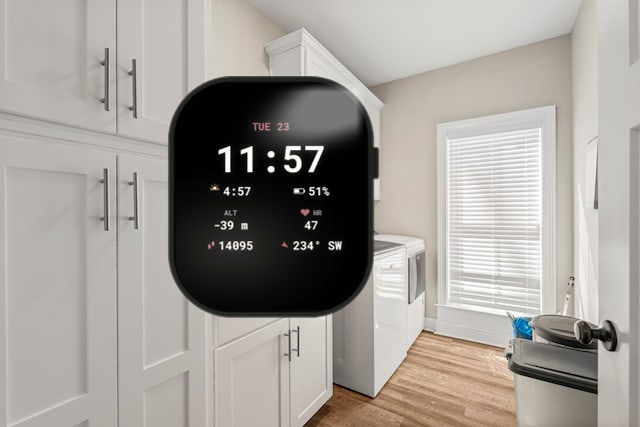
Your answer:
11:57
